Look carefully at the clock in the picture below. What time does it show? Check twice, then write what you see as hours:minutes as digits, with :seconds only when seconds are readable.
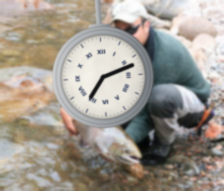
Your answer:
7:12
